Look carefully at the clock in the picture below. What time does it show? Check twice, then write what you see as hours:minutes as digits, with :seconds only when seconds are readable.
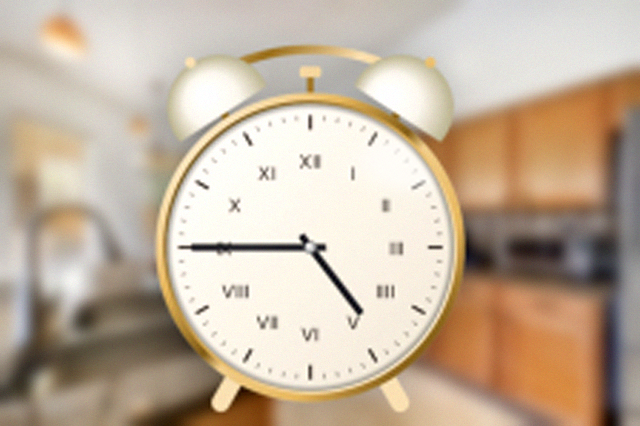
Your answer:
4:45
